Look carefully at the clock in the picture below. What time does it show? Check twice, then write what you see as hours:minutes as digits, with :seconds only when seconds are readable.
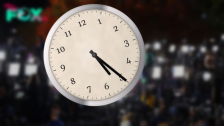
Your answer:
5:25
